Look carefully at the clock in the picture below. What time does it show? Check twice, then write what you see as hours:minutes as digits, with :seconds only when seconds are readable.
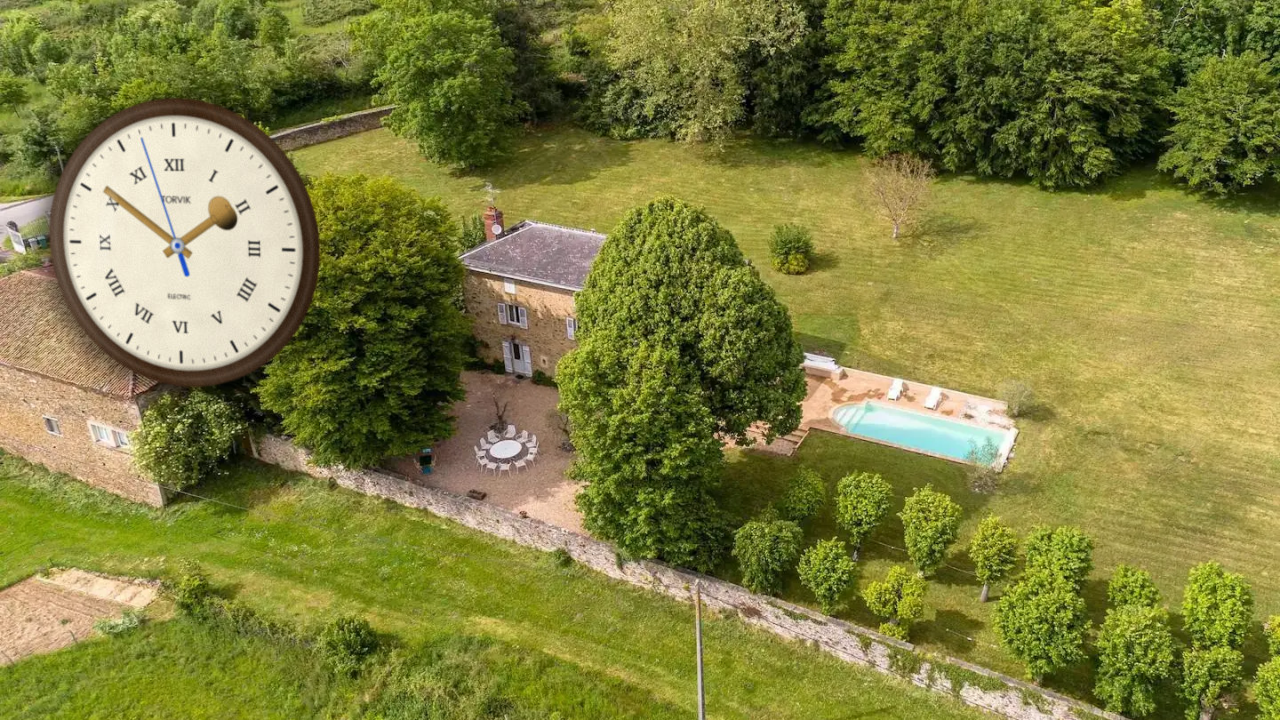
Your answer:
1:50:57
